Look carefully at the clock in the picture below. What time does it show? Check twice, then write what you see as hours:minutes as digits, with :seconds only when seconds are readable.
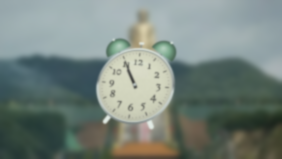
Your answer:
10:55
